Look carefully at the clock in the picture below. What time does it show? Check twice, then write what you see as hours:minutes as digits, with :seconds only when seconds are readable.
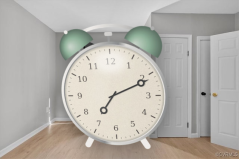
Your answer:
7:11
